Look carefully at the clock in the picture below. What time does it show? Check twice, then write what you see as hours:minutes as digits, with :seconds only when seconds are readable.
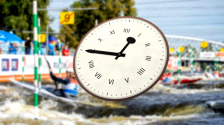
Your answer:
12:45
